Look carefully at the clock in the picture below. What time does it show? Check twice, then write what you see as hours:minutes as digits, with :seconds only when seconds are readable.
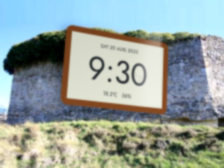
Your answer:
9:30
